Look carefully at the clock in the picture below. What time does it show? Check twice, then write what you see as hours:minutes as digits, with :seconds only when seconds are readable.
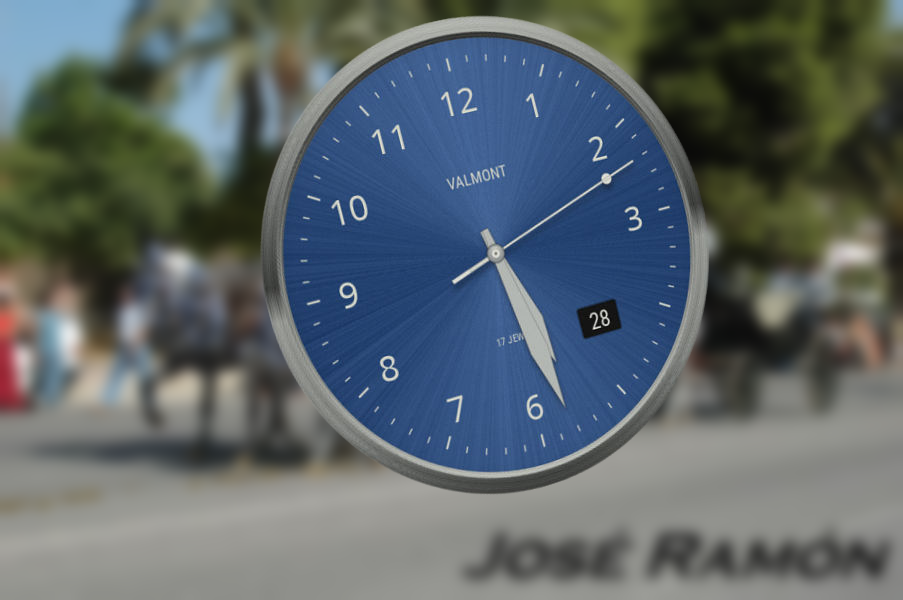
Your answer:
5:28:12
